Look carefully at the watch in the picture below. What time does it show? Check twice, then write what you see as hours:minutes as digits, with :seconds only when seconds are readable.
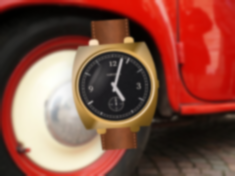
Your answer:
5:03
